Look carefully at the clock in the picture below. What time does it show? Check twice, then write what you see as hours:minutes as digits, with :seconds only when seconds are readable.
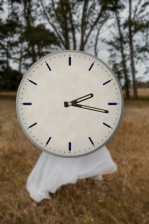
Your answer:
2:17
